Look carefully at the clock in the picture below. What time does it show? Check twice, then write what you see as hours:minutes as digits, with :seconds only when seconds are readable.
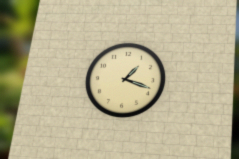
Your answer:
1:18
